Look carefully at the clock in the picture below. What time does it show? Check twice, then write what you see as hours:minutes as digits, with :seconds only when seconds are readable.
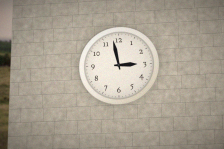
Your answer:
2:58
